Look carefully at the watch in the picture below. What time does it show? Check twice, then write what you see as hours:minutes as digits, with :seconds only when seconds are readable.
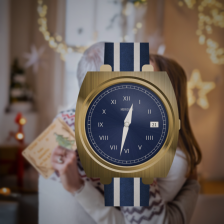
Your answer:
12:32
